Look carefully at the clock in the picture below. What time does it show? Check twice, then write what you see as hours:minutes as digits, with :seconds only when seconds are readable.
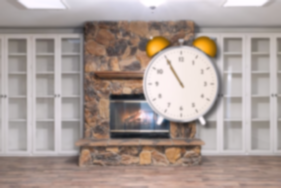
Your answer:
10:55
